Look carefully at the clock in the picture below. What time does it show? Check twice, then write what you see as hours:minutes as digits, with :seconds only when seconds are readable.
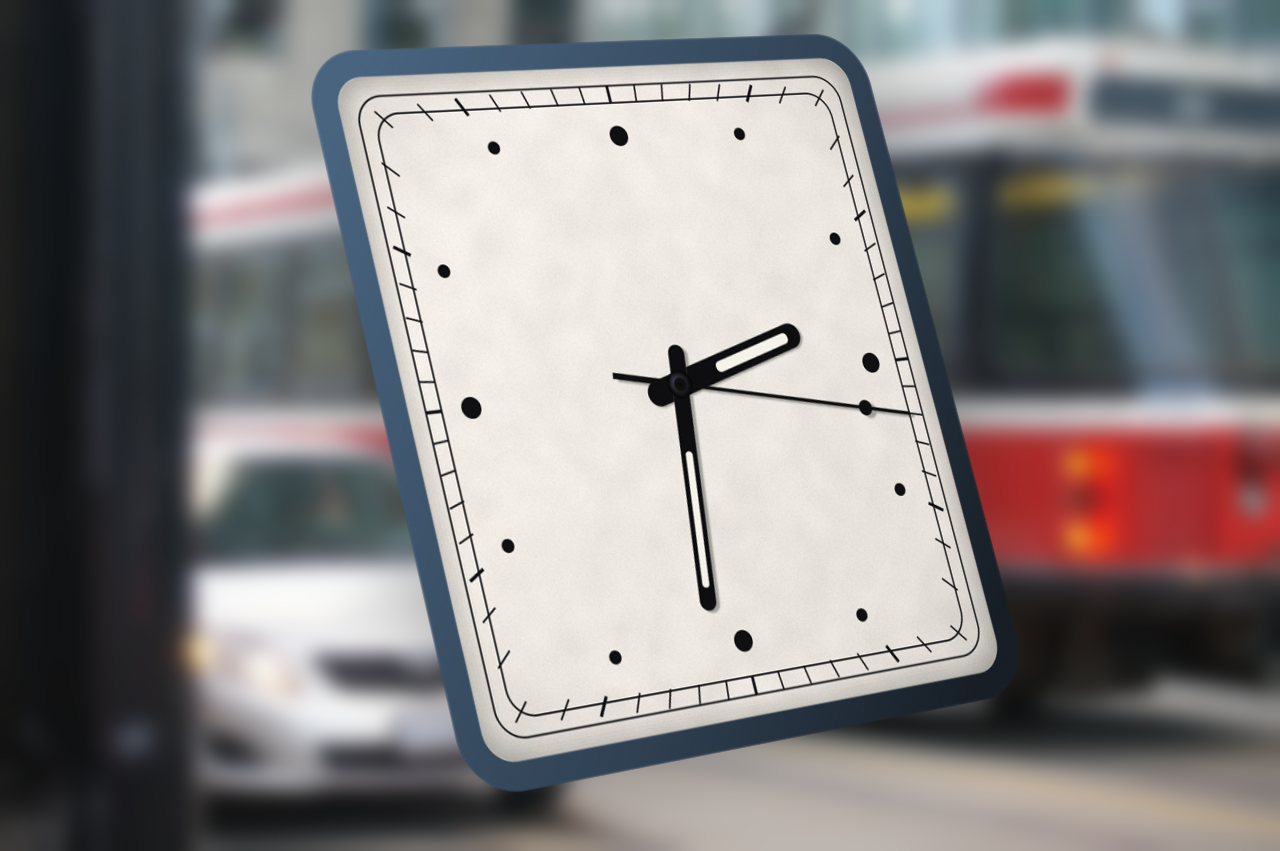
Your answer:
2:31:17
